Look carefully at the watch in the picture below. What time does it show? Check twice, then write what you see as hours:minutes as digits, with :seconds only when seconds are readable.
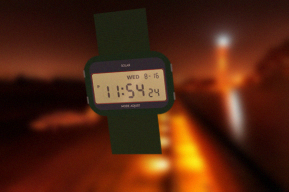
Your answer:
11:54:24
